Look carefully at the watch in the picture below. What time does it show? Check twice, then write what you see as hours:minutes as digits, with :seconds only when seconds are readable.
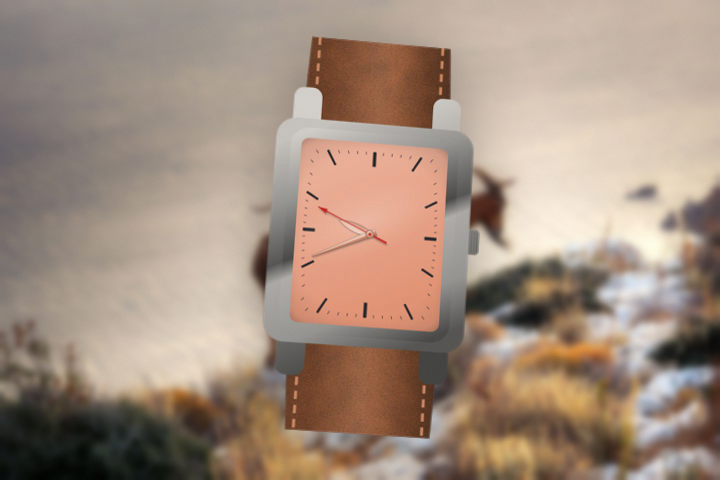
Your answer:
9:40:49
